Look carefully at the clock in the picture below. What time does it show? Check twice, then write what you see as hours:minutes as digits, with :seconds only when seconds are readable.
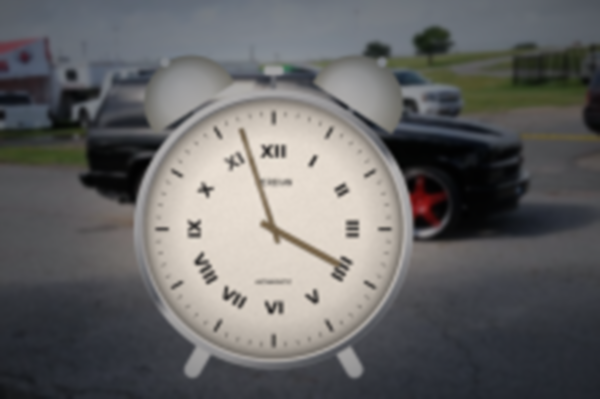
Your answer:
3:57
